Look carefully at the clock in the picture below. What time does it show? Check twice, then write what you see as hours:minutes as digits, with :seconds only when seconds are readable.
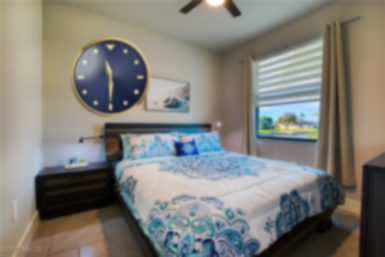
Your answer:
11:30
